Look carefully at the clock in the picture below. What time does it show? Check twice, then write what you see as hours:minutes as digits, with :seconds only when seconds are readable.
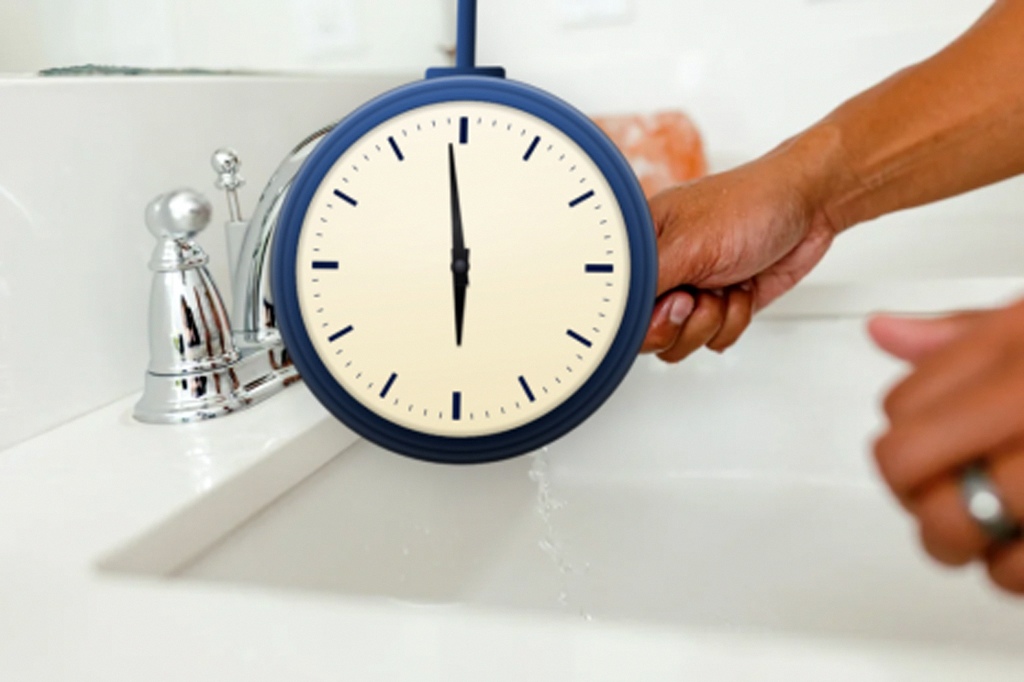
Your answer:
5:59
